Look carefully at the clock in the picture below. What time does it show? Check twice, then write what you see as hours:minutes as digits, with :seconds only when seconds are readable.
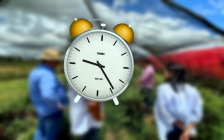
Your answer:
9:24
